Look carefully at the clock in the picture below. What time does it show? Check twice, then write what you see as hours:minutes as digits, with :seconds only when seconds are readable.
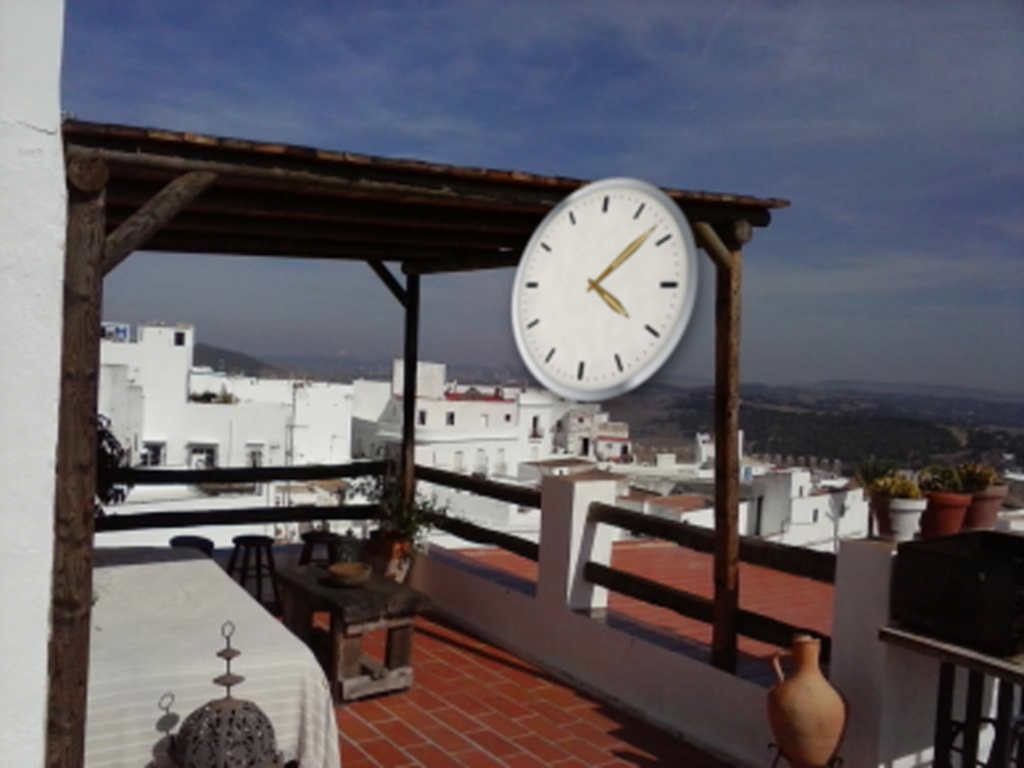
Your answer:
4:08
